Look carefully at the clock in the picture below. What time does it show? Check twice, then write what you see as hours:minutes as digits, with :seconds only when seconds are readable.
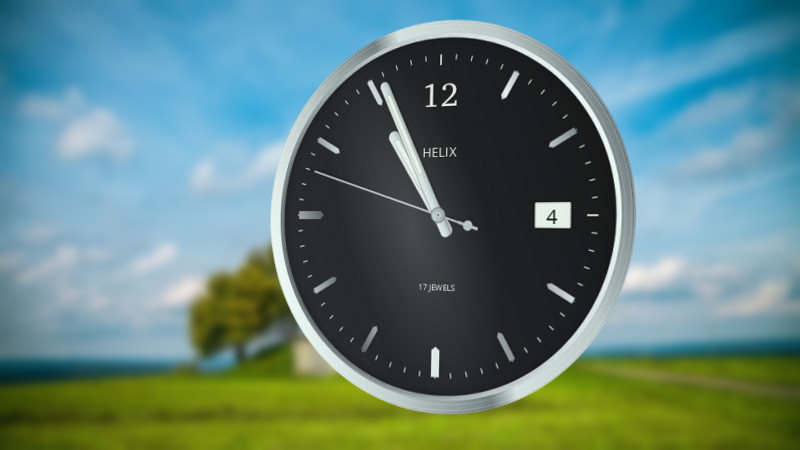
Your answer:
10:55:48
